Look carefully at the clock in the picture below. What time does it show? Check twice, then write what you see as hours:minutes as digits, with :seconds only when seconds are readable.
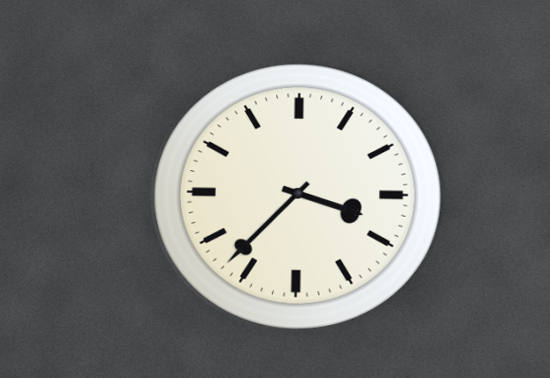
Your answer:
3:37
